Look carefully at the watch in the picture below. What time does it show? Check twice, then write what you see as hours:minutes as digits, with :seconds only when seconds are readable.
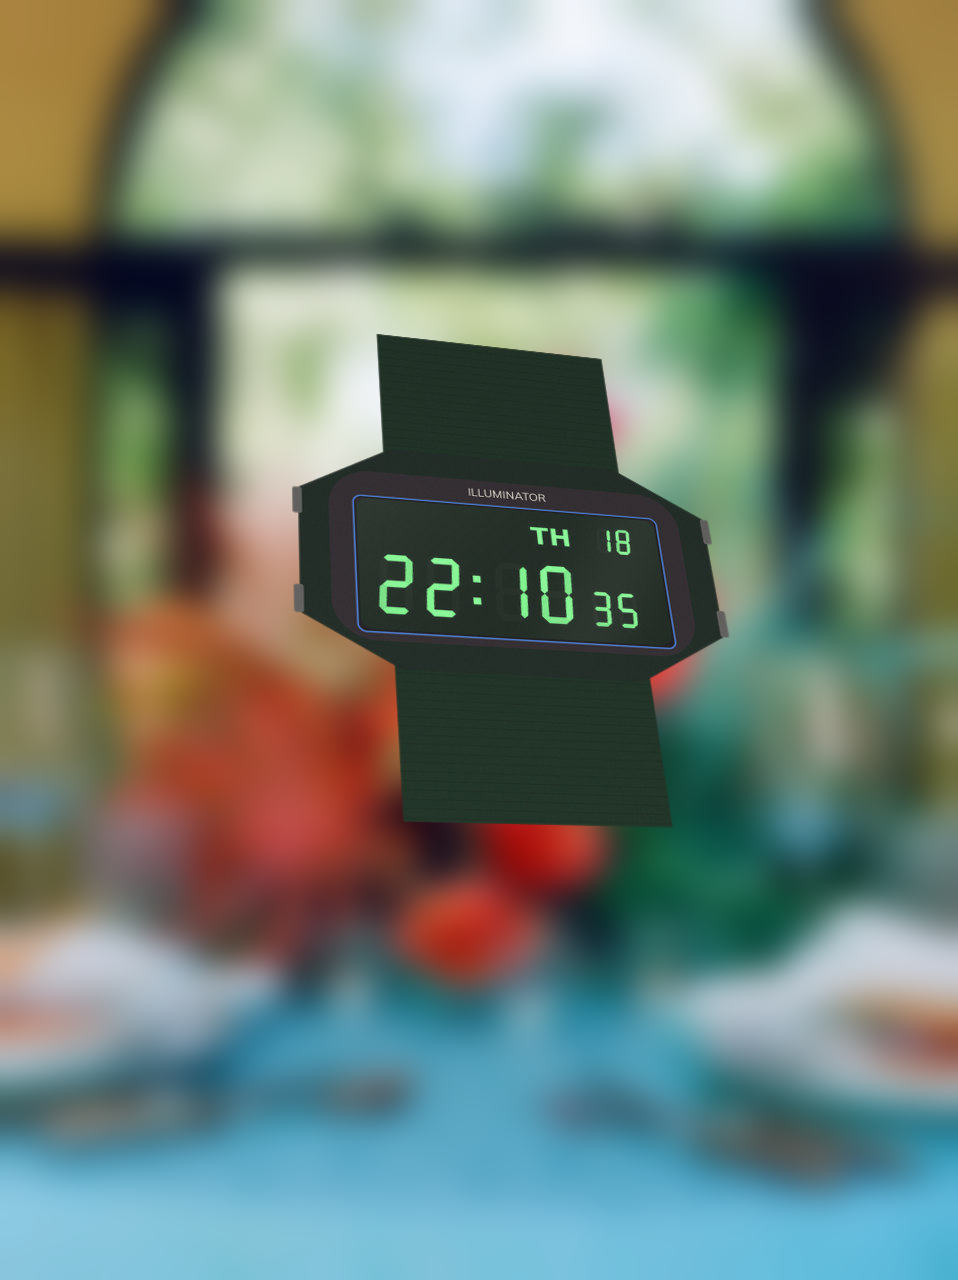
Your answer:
22:10:35
